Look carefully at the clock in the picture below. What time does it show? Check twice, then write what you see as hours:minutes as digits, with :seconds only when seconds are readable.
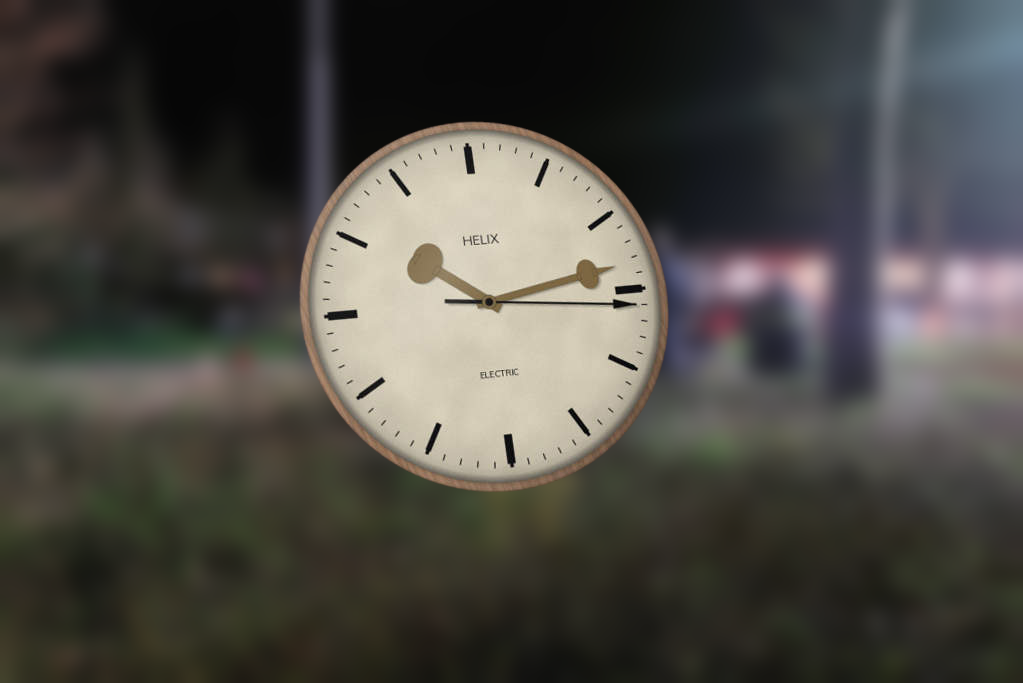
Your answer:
10:13:16
